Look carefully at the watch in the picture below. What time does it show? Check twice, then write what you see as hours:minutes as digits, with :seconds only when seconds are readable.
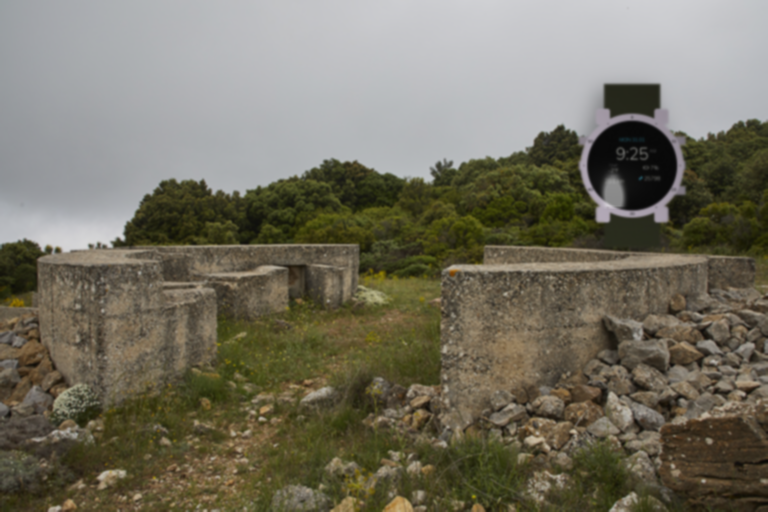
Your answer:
9:25
